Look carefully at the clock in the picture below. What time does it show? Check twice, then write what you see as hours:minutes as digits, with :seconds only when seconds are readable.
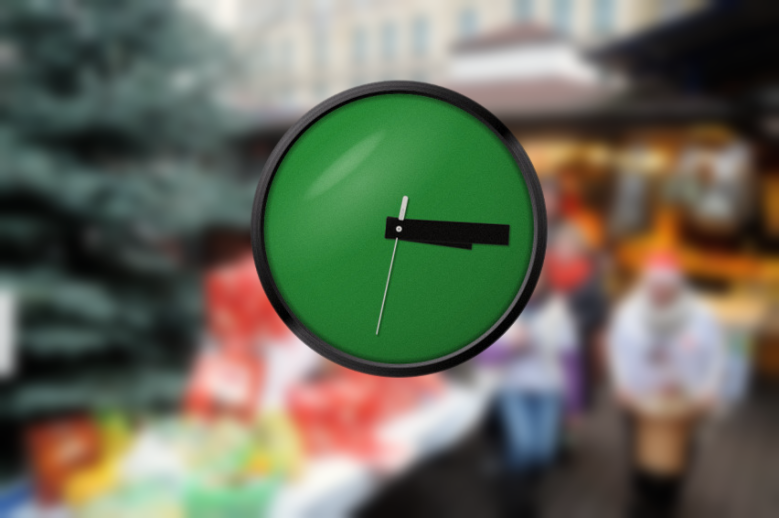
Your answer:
3:15:32
